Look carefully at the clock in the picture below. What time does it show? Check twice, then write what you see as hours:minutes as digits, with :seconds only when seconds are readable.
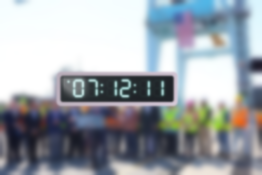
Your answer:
7:12:11
